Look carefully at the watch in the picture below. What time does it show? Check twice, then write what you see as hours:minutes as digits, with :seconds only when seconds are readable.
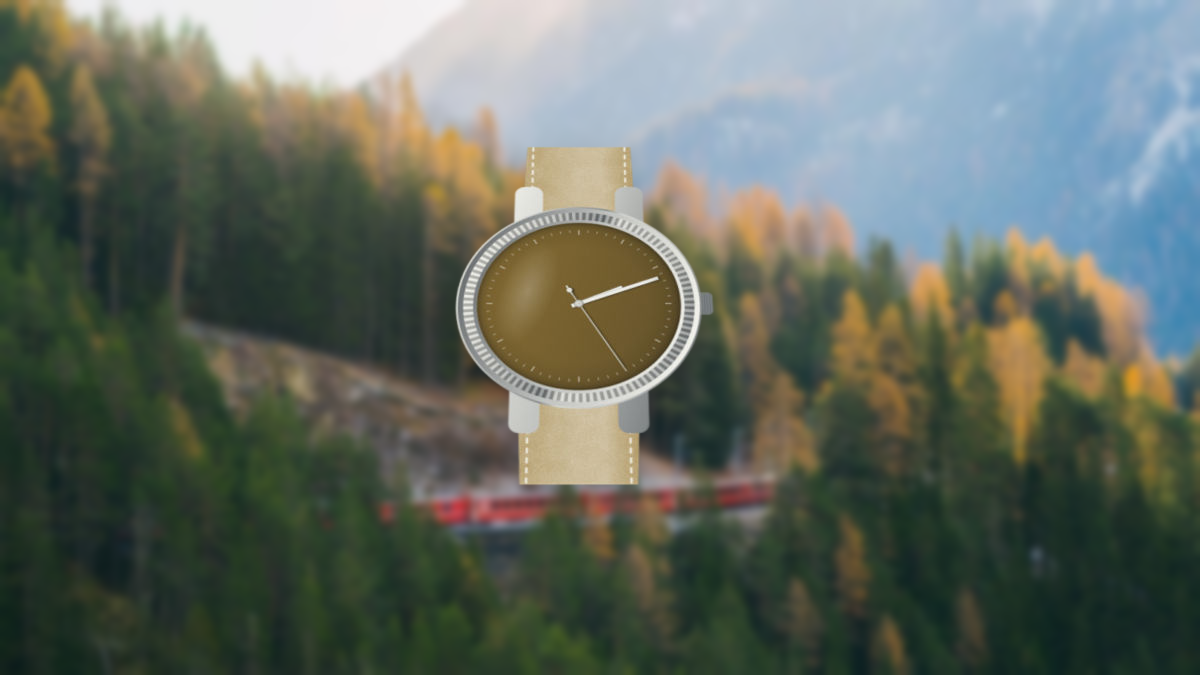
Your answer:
2:11:25
